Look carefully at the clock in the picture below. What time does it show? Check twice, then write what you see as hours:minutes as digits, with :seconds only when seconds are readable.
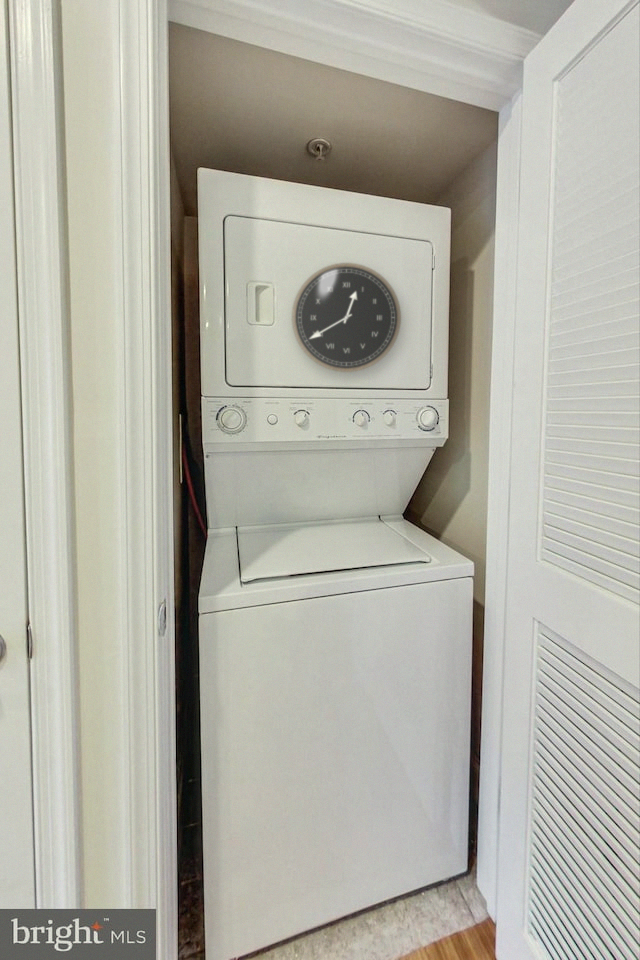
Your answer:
12:40
